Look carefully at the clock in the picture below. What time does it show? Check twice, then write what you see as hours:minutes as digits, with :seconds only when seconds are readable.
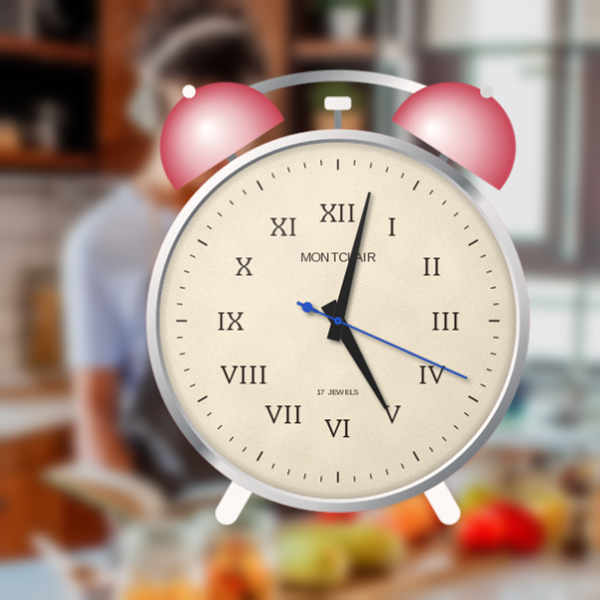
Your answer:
5:02:19
